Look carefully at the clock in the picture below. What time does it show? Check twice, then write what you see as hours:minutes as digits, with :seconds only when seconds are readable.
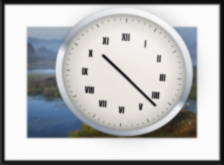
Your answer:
10:22
